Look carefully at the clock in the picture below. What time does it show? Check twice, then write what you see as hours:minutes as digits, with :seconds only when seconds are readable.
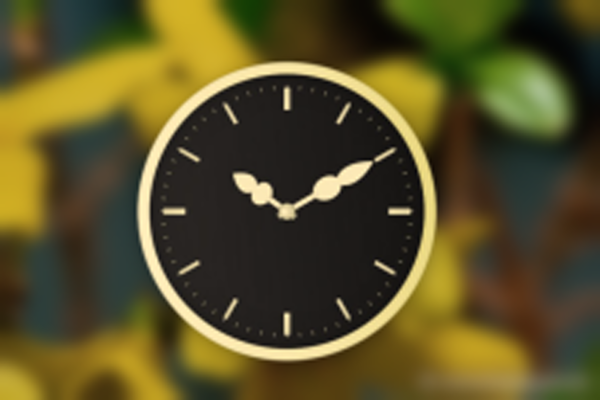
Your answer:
10:10
